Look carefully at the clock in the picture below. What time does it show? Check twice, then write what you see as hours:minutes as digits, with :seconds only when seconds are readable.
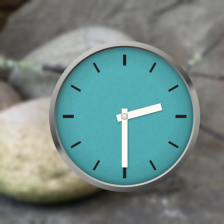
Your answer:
2:30
